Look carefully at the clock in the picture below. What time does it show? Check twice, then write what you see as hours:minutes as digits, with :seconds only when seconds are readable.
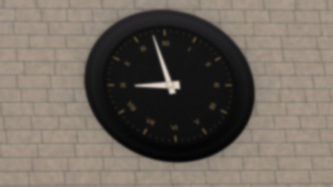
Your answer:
8:58
